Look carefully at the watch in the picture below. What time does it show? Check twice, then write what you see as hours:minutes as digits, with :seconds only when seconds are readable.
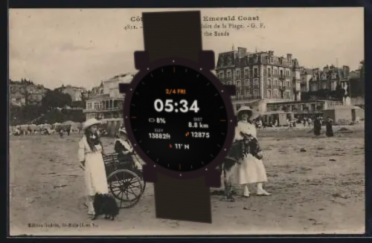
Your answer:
5:34
